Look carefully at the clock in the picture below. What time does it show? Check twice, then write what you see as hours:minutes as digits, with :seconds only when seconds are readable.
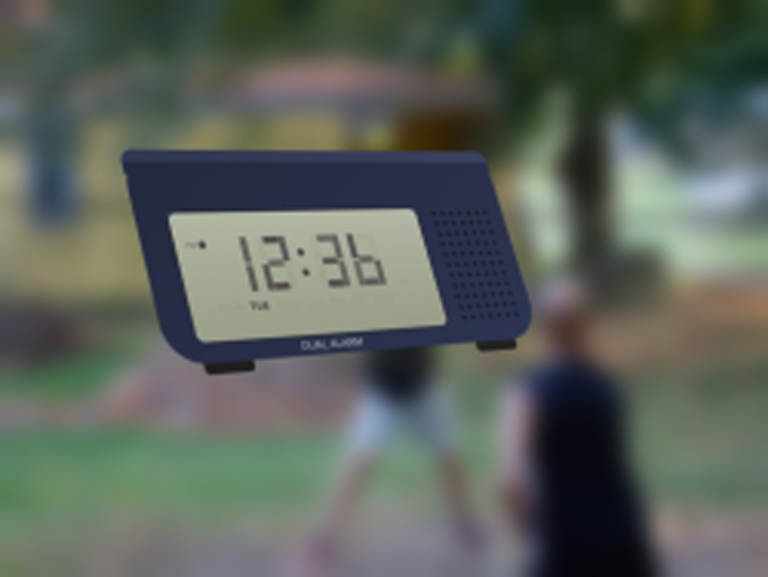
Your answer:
12:36
